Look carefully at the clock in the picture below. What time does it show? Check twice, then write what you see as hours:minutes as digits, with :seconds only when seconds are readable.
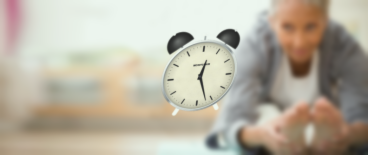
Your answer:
12:27
